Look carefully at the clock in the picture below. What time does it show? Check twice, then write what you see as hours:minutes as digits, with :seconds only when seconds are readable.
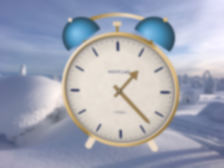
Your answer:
1:23
